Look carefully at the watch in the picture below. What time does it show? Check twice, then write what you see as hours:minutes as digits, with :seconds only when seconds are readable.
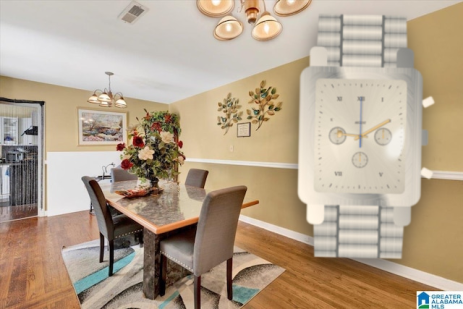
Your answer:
9:10
